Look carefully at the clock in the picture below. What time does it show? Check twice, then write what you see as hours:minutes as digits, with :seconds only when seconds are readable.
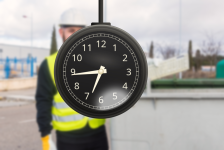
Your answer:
6:44
